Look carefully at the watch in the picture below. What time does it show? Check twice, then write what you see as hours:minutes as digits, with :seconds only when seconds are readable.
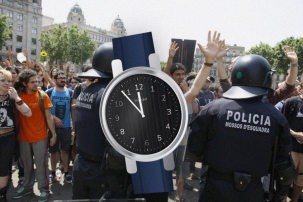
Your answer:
11:54
